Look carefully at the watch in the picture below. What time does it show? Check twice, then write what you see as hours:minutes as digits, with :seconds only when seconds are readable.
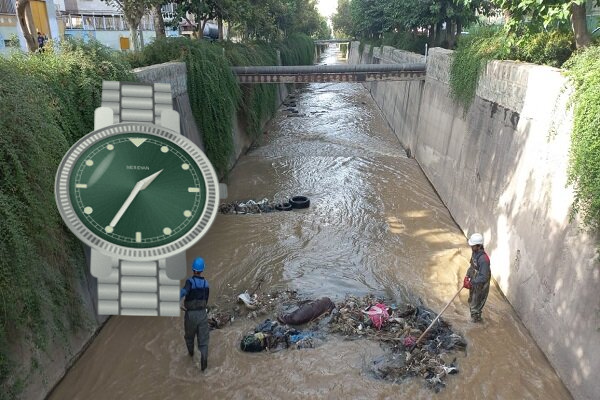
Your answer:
1:35
